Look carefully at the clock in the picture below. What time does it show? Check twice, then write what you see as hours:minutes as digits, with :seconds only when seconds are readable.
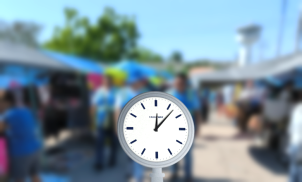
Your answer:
12:07
